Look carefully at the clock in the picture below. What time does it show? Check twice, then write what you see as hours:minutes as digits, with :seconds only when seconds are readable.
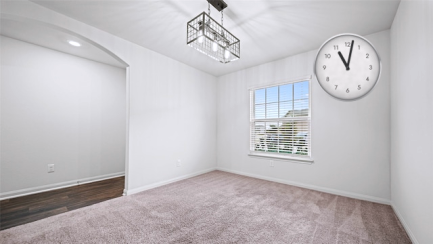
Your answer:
11:02
